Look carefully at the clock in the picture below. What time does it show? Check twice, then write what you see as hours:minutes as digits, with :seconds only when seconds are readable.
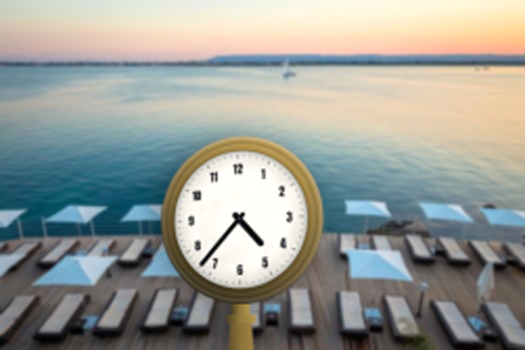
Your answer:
4:37
